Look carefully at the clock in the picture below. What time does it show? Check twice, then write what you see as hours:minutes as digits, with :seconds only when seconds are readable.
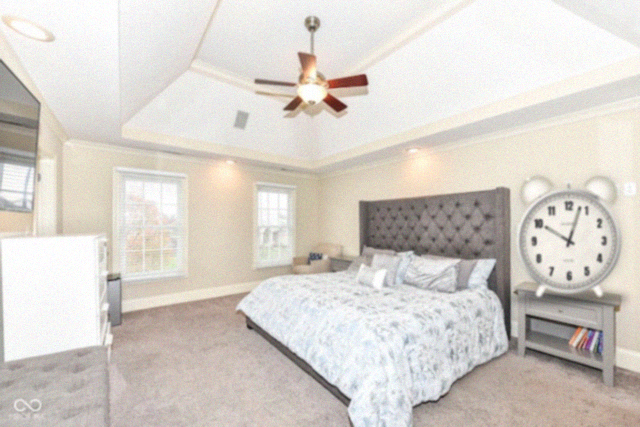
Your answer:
10:03
